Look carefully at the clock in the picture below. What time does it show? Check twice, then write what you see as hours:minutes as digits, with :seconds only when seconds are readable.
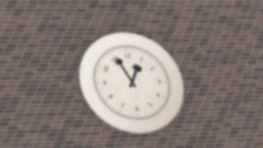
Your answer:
12:56
